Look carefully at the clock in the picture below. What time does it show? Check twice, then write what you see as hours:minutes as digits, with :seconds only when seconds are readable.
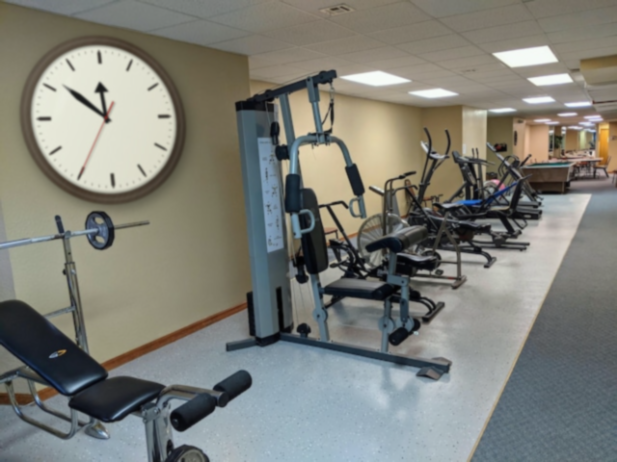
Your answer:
11:51:35
